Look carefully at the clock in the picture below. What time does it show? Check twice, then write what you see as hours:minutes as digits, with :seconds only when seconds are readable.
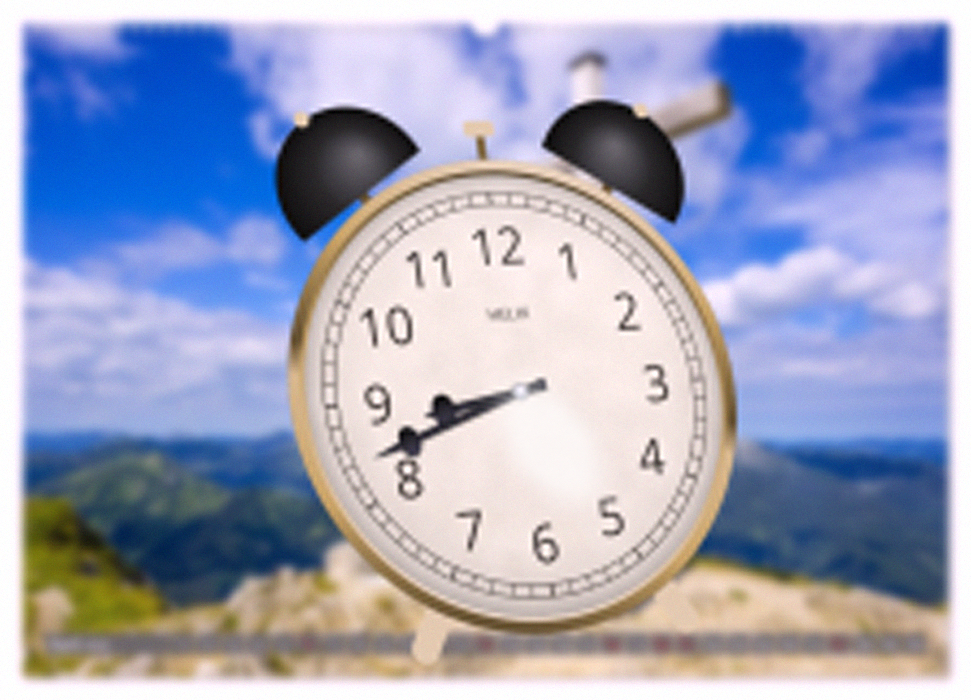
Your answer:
8:42
